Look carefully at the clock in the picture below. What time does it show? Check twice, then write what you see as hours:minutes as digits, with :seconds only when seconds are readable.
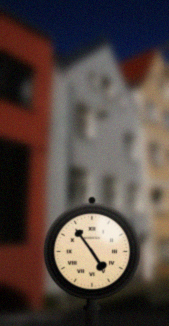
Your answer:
4:54
